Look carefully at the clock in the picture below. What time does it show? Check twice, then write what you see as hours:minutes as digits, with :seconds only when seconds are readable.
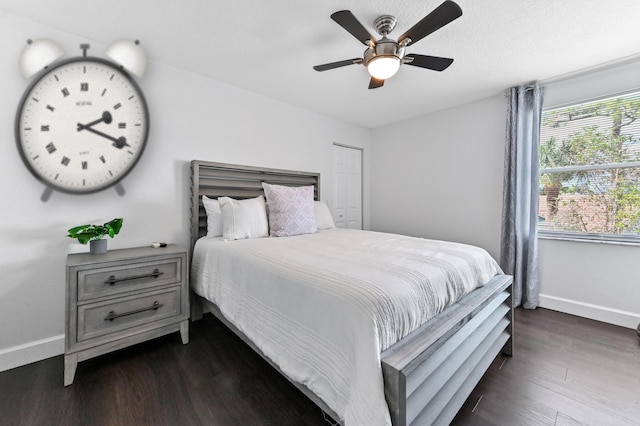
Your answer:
2:19
